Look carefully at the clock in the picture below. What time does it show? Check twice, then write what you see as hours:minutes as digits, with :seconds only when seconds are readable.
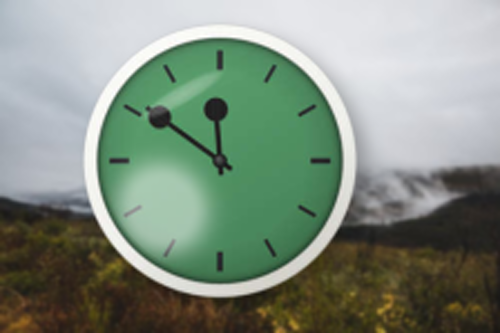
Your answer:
11:51
